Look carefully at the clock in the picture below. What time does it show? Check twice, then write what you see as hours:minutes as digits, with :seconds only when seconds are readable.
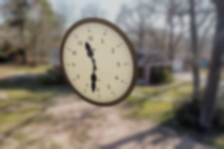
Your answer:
11:32
